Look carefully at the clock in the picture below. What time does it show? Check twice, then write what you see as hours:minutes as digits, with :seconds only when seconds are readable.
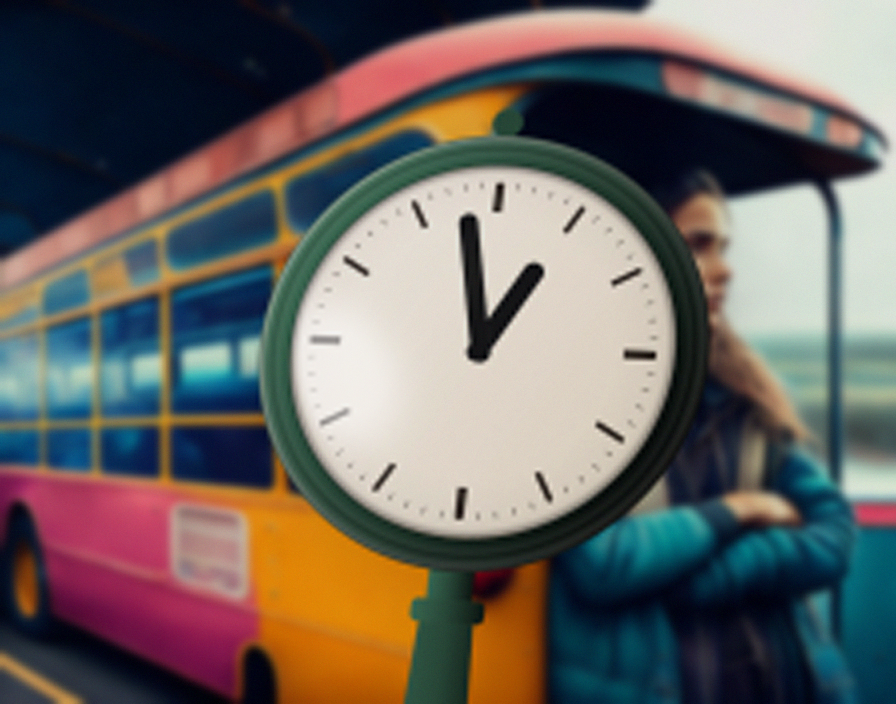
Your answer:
12:58
